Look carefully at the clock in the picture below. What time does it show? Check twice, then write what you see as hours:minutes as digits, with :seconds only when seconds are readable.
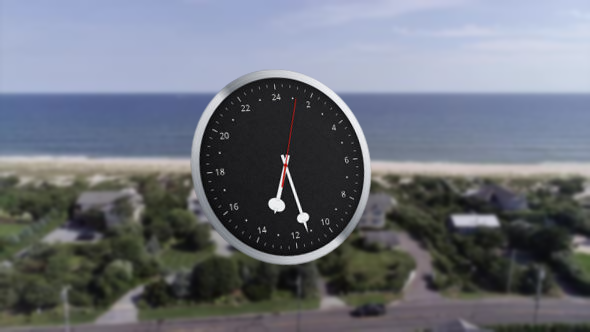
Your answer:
13:28:03
